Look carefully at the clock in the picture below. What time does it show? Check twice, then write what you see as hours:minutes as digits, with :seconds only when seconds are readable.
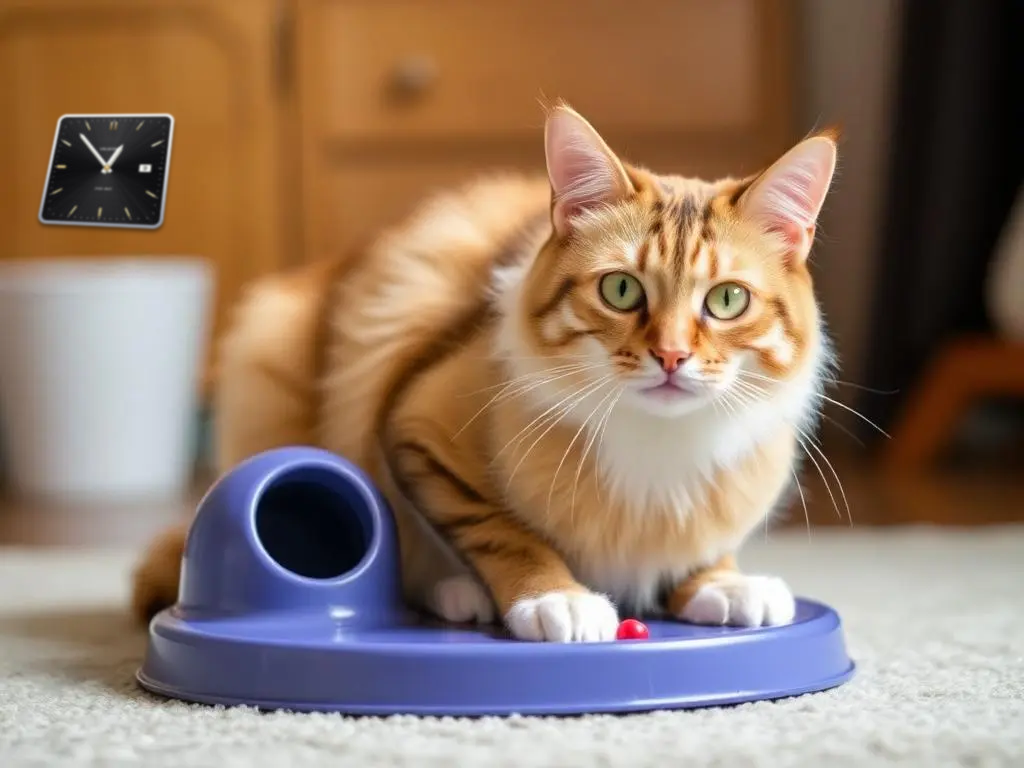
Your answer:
12:53
